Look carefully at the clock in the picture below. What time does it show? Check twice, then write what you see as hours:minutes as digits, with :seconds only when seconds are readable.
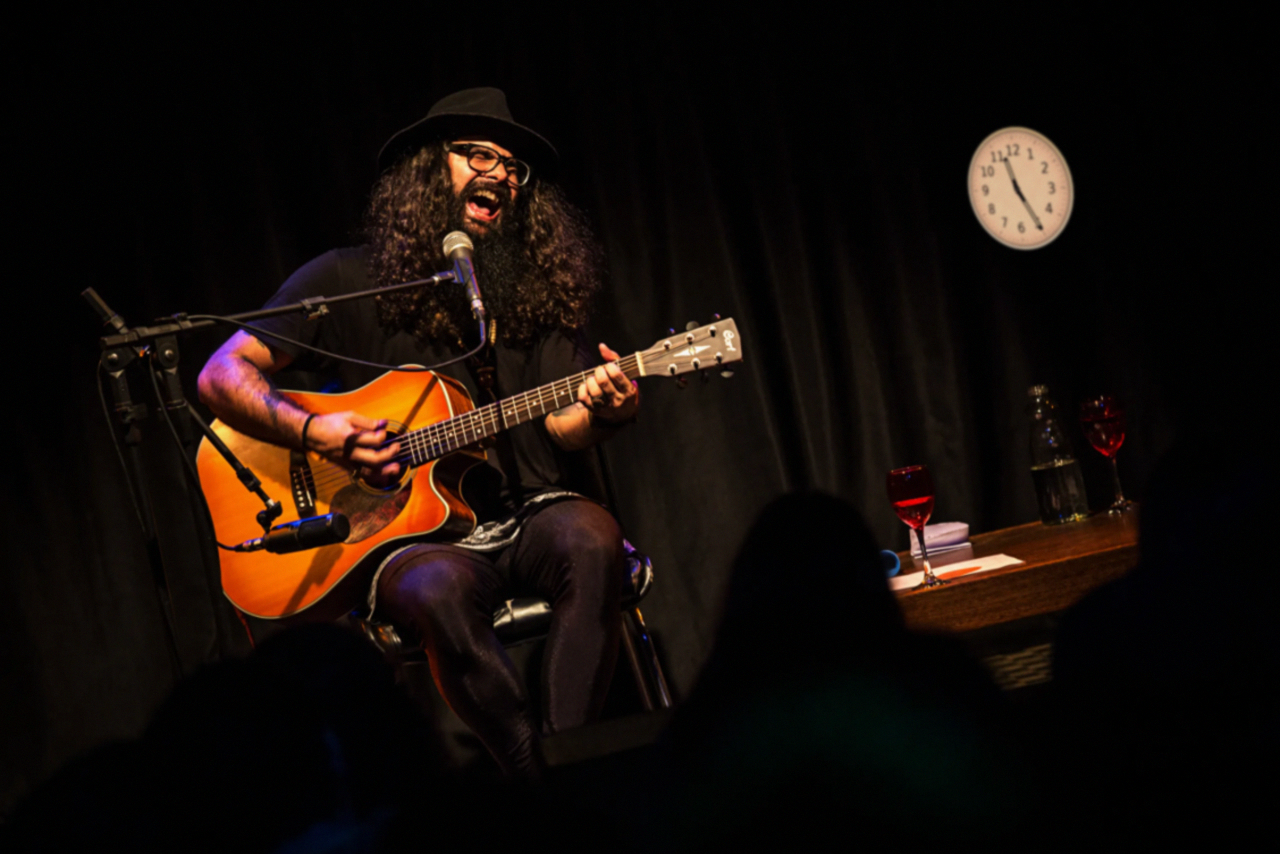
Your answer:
11:25
